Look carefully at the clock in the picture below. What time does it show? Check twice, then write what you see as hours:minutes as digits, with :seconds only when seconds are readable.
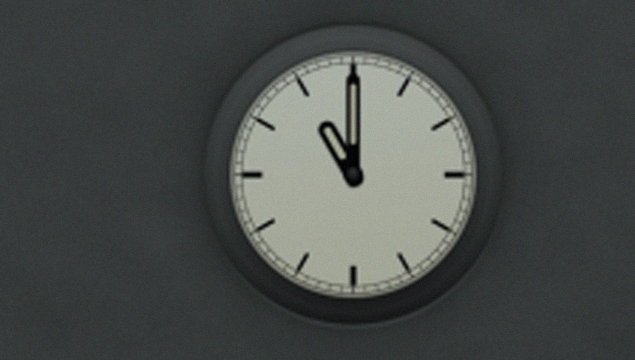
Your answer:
11:00
